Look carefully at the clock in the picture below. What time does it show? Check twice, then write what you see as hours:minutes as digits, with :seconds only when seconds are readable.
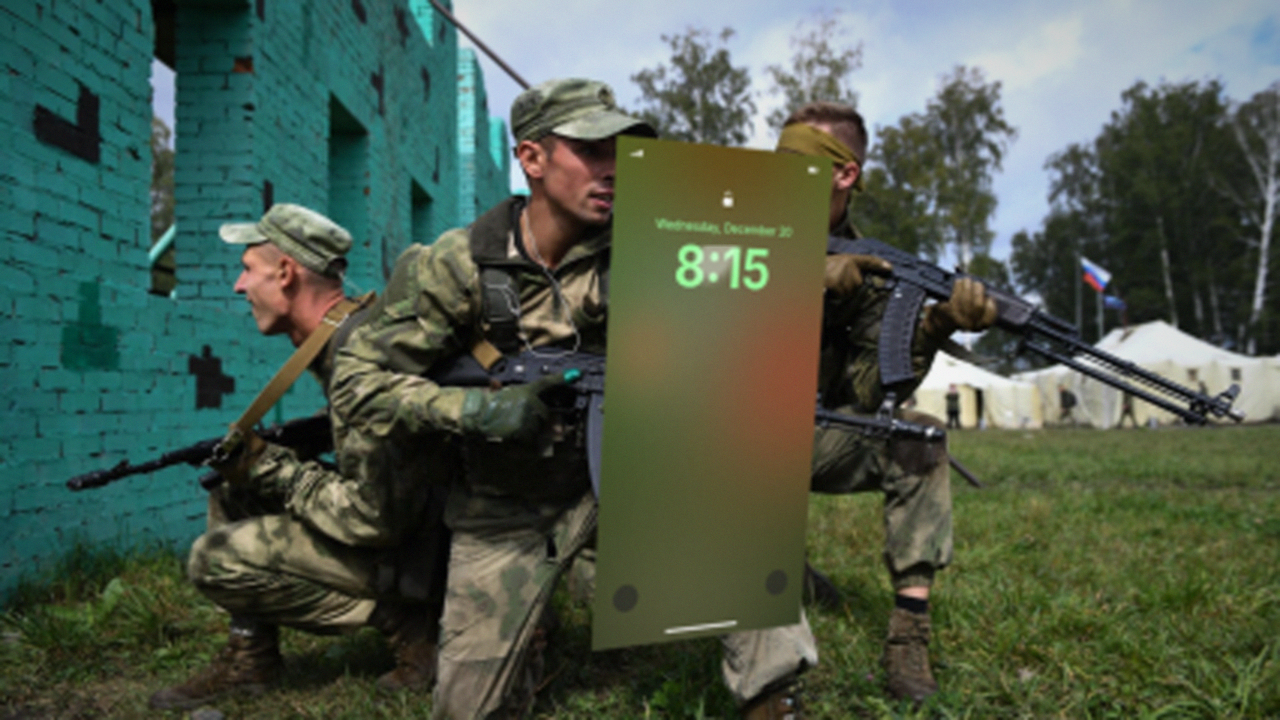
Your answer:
8:15
